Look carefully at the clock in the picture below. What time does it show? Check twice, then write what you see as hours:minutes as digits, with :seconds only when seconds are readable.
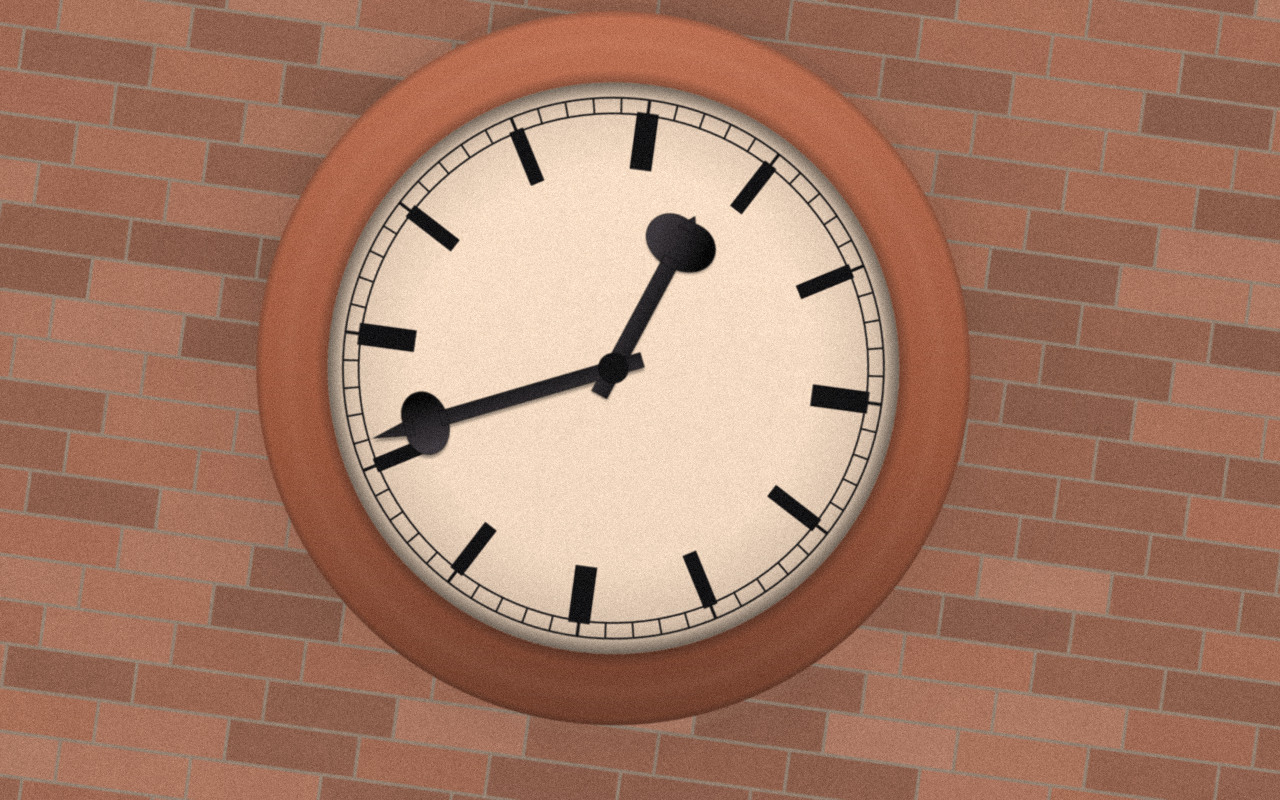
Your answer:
12:41
